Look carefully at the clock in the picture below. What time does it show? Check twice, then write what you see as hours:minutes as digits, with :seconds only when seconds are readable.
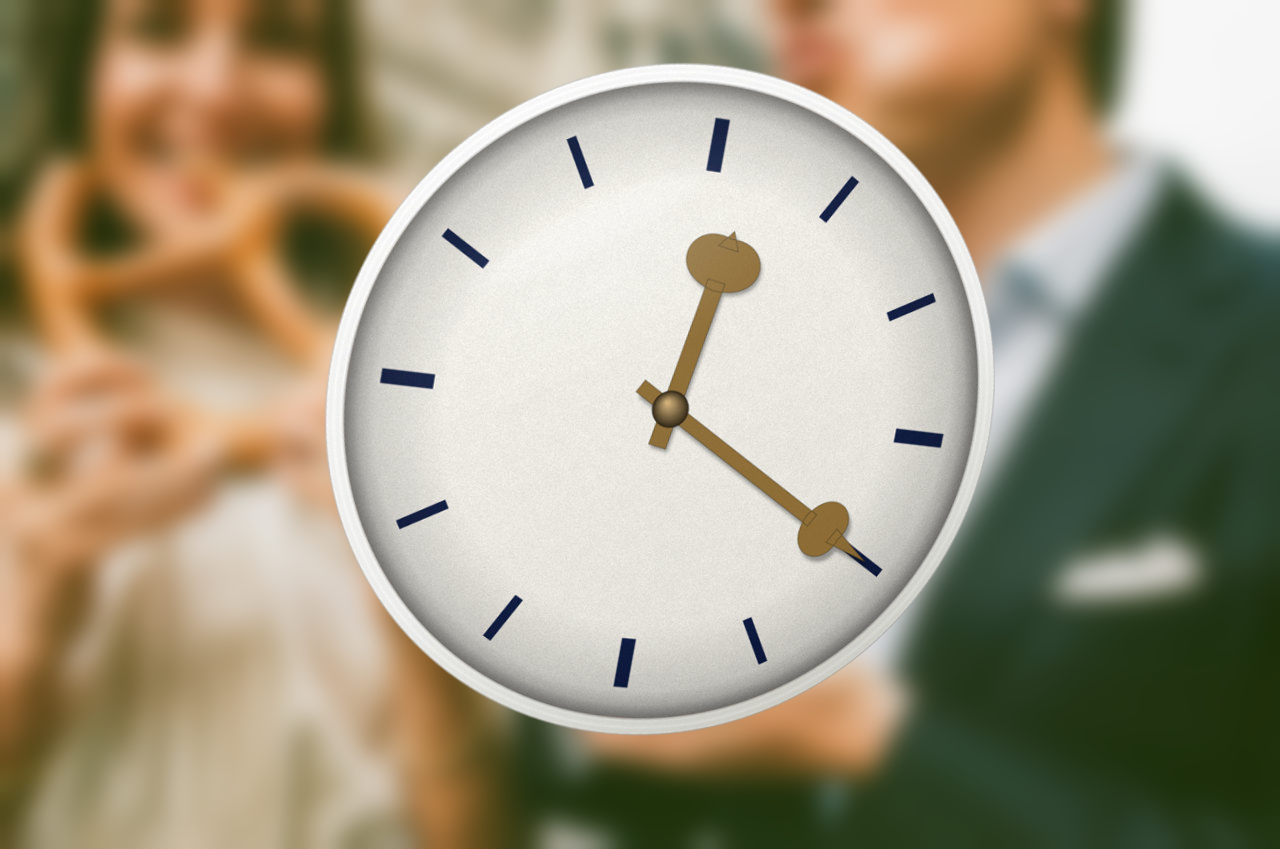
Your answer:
12:20
